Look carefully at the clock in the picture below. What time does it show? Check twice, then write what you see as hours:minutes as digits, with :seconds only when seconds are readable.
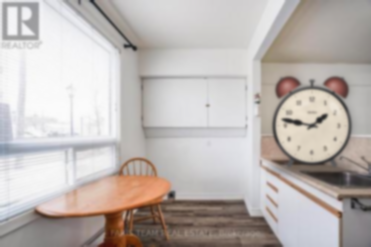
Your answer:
1:47
